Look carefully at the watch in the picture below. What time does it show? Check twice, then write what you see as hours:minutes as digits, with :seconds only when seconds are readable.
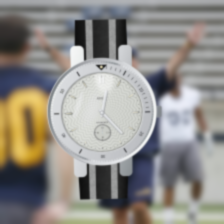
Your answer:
12:23
